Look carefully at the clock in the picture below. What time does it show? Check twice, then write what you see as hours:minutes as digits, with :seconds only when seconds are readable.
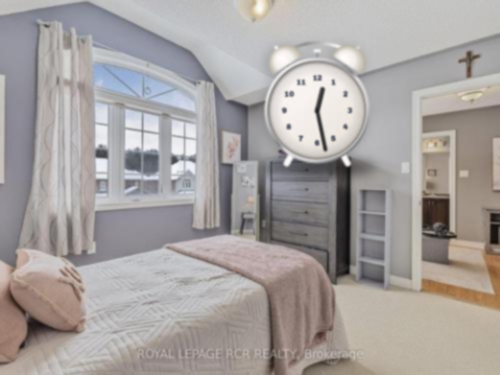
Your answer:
12:28
